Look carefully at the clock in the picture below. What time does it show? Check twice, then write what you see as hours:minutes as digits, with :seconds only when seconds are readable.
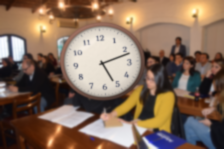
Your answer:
5:12
